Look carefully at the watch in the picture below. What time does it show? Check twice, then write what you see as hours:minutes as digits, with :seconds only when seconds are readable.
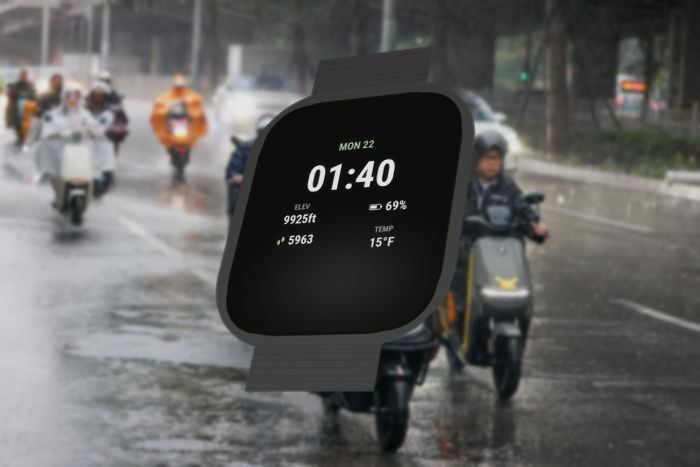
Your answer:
1:40
